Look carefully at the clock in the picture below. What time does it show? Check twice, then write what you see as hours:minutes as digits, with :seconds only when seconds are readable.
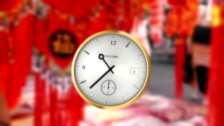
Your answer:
10:37
